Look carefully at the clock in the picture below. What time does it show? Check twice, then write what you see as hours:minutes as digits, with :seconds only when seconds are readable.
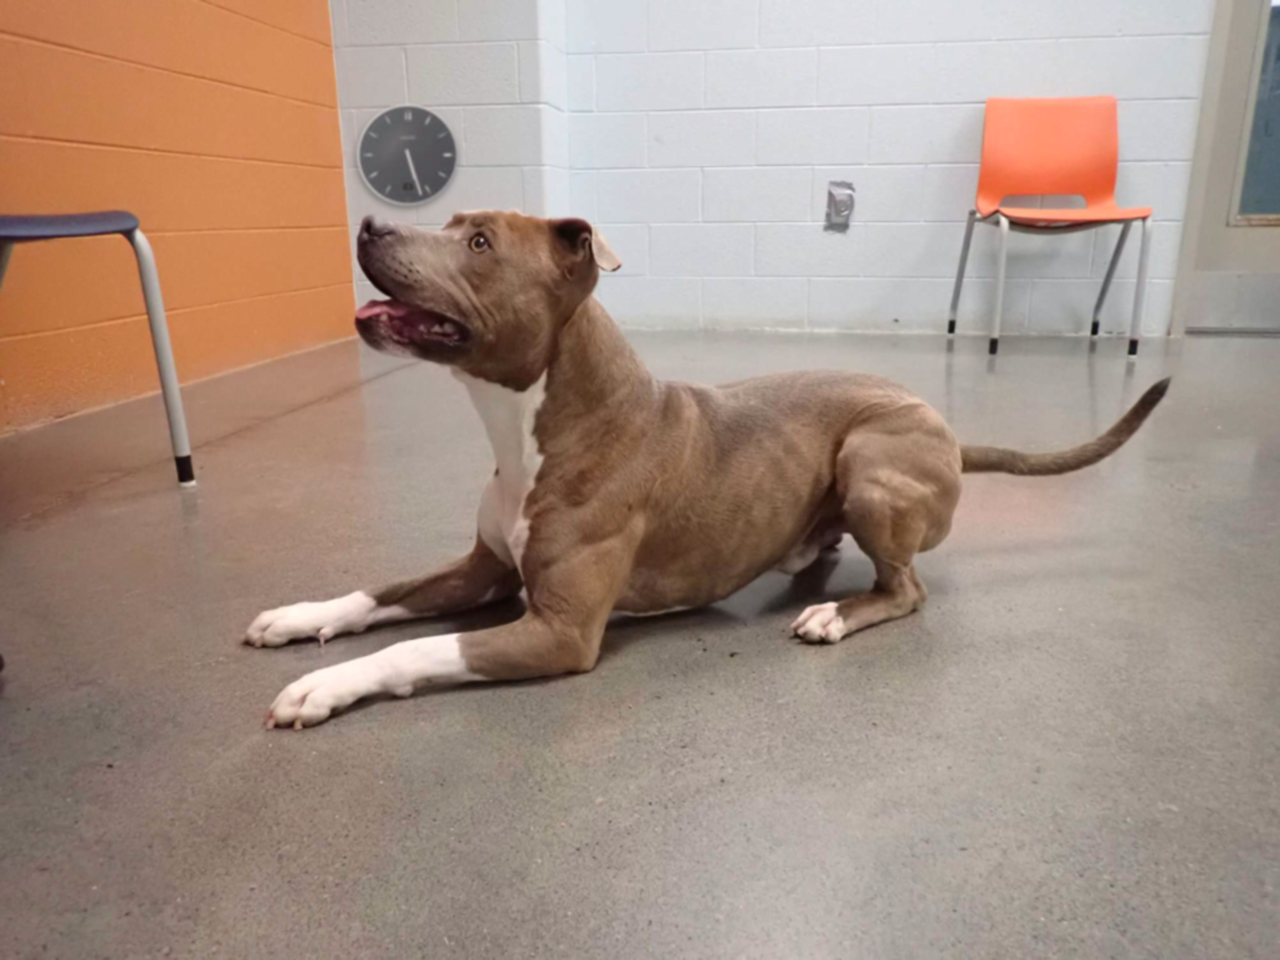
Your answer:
5:27
